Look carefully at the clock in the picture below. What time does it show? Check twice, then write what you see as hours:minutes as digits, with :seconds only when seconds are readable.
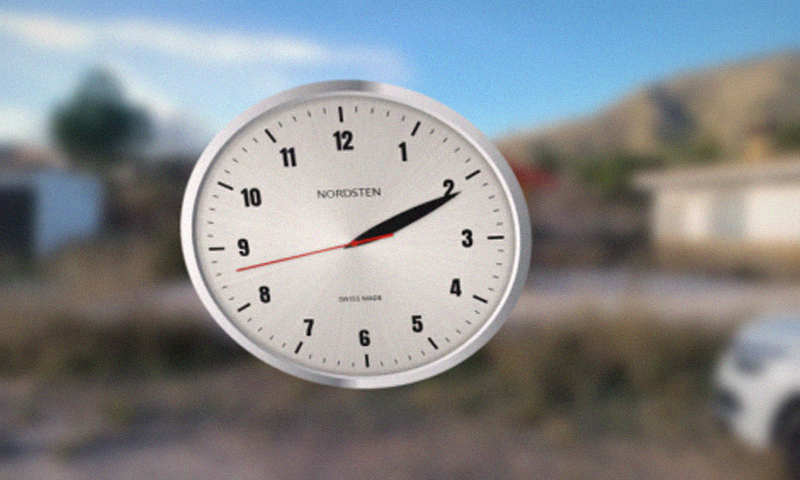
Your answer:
2:10:43
